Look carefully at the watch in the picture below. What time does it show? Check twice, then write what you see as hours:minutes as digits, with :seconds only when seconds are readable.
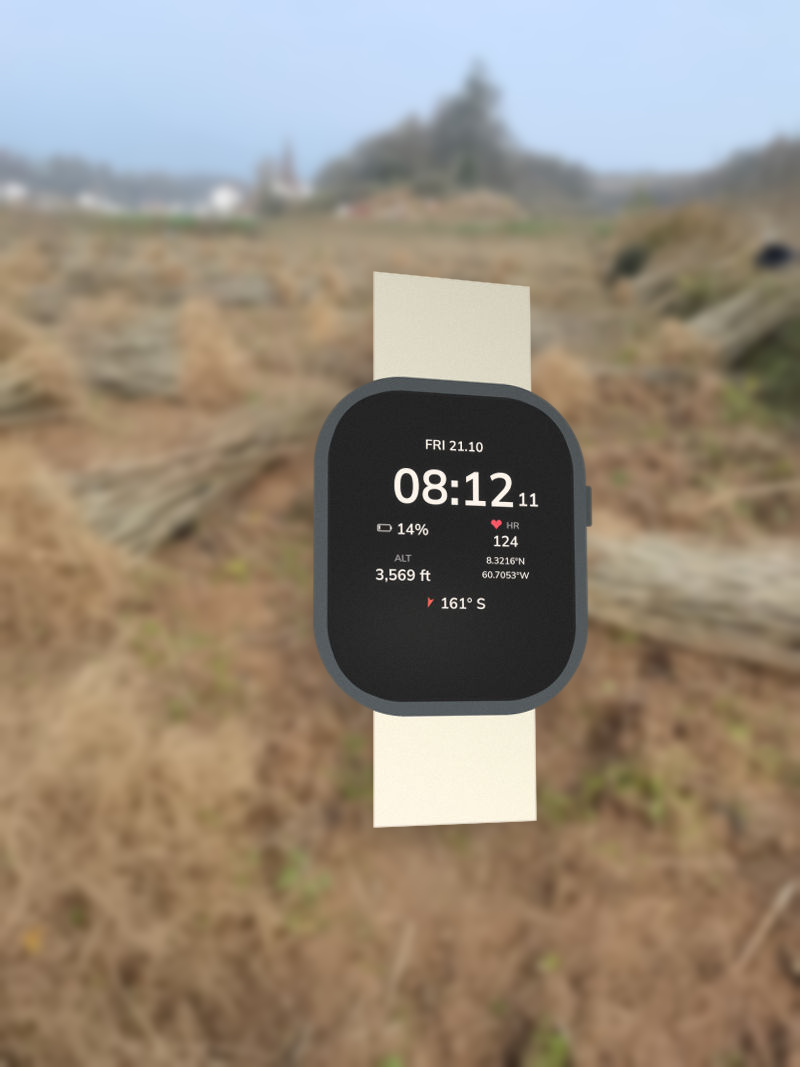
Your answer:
8:12:11
